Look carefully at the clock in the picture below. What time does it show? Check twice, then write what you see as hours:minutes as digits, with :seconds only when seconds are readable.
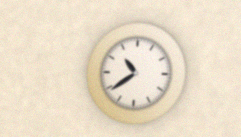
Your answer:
10:39
